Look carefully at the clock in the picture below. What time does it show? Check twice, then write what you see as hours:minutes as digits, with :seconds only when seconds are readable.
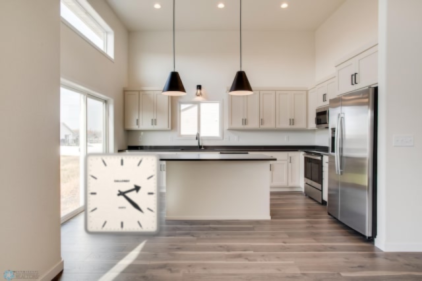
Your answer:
2:22
